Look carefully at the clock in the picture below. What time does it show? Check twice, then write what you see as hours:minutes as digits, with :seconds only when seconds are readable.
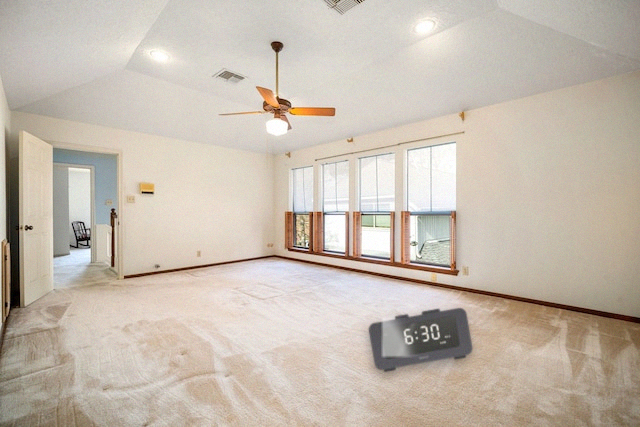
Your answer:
6:30
